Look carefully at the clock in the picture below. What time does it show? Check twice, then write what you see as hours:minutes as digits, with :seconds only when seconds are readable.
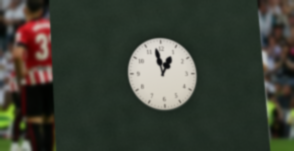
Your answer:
12:58
